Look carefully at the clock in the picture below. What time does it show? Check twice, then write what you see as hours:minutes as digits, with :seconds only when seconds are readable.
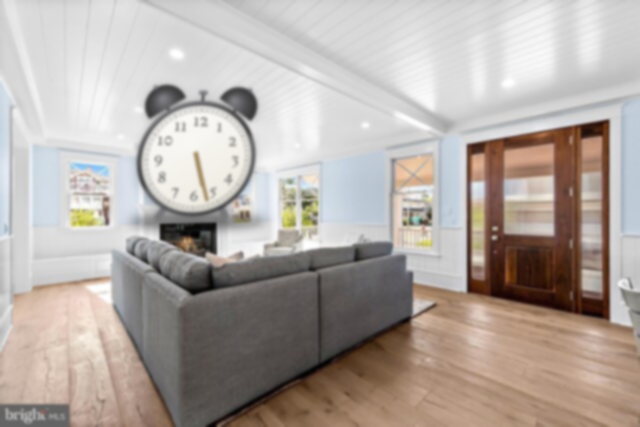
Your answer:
5:27
